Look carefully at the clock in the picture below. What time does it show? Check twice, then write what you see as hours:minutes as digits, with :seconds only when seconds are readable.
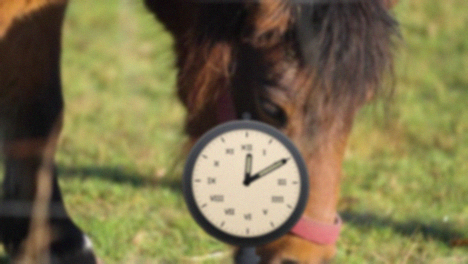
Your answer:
12:10
